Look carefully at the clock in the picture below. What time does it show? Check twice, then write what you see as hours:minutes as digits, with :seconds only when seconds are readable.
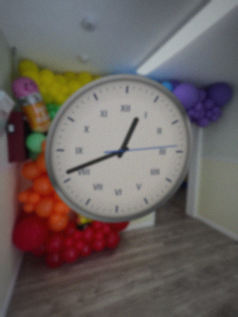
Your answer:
12:41:14
